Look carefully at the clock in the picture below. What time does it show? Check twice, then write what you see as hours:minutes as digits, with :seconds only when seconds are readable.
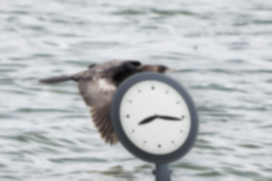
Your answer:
8:16
